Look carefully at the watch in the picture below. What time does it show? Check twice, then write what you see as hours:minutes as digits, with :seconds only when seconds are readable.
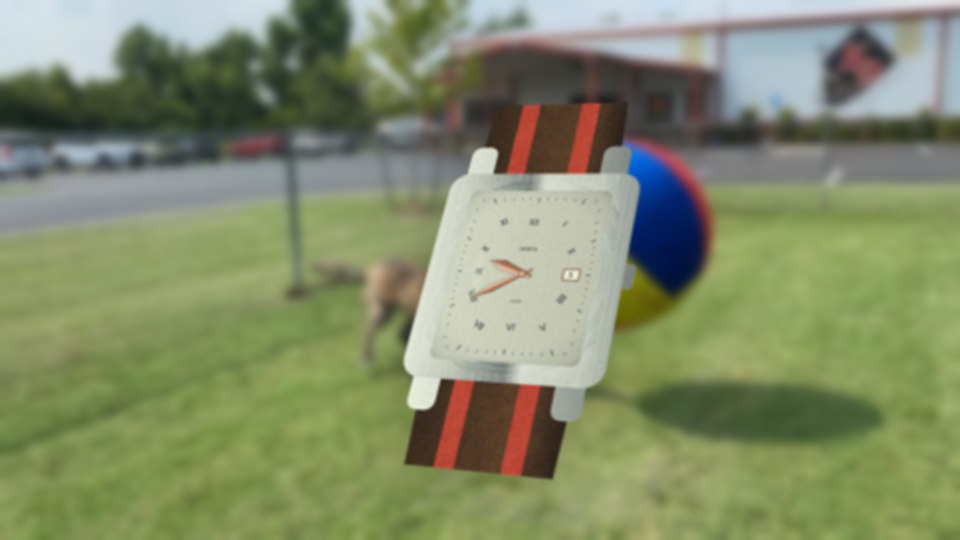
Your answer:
9:40
